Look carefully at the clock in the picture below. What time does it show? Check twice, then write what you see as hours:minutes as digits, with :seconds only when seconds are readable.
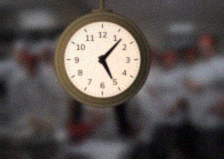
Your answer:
5:07
